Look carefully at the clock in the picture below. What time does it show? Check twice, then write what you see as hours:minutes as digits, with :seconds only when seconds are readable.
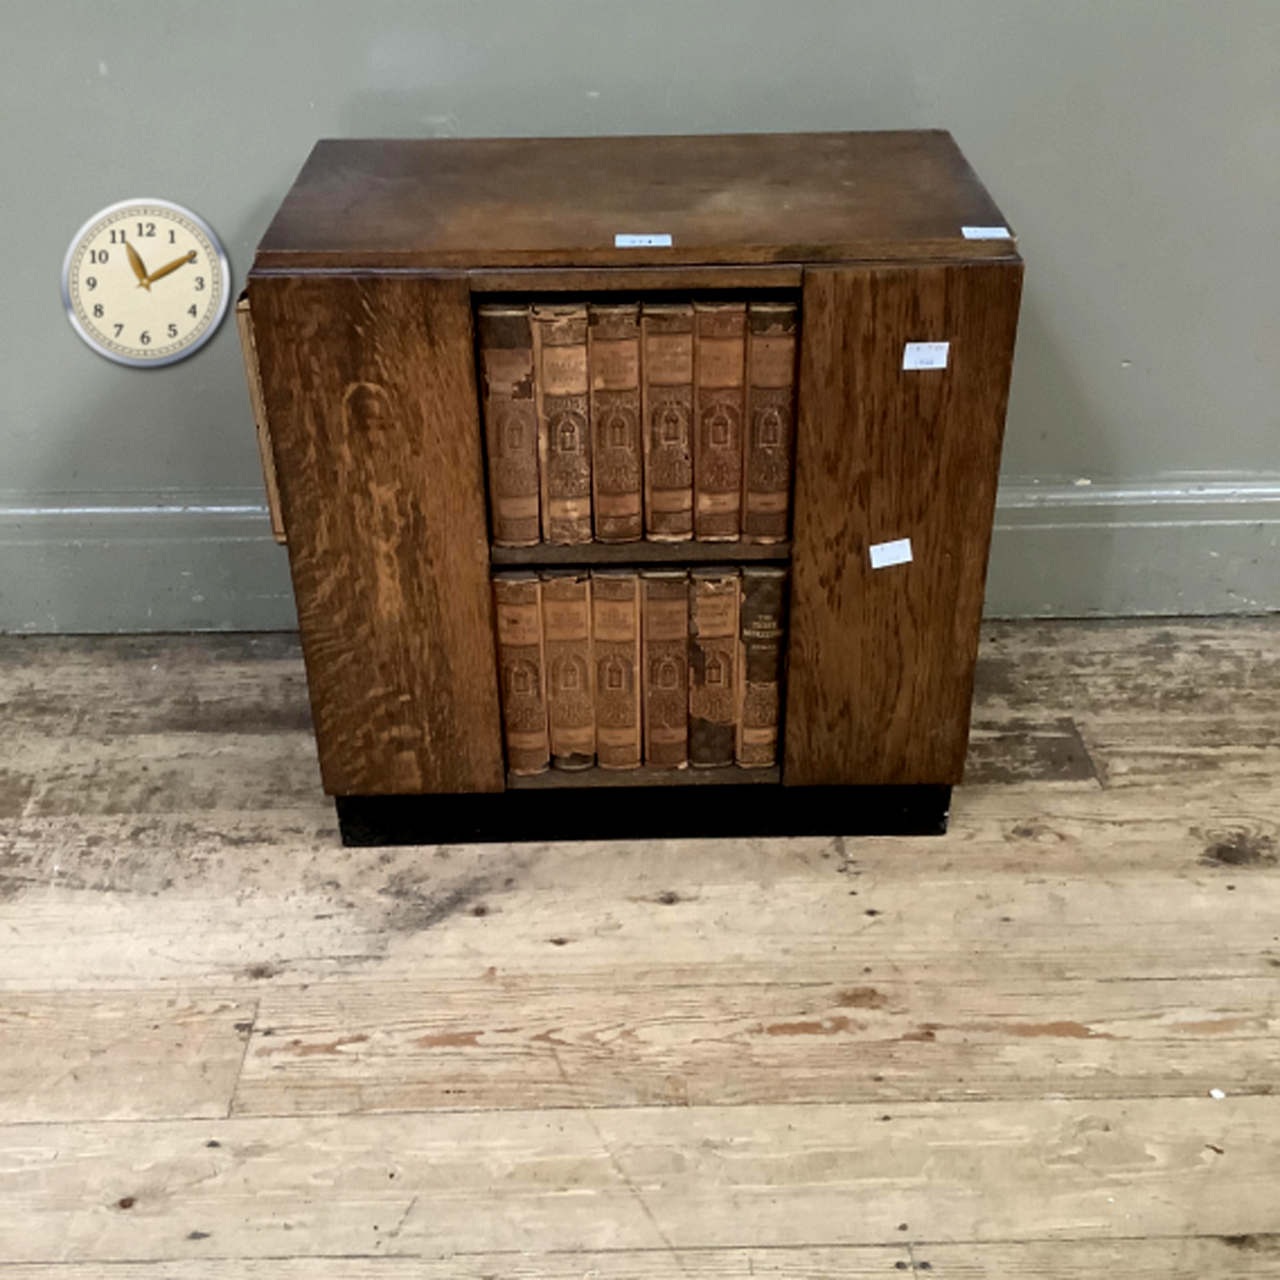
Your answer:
11:10
